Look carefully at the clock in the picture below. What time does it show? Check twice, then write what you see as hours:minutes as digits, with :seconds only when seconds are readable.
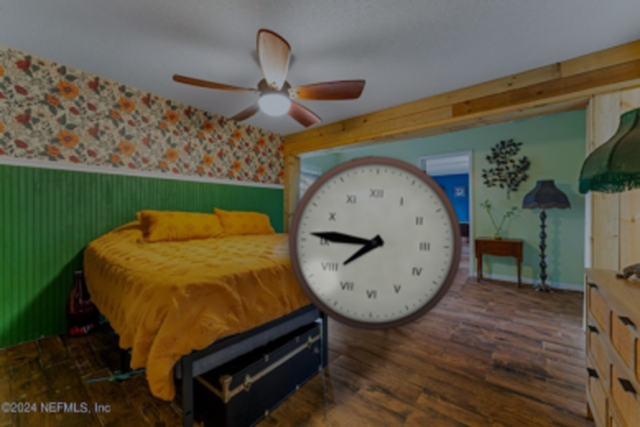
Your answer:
7:46
